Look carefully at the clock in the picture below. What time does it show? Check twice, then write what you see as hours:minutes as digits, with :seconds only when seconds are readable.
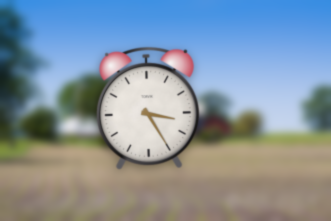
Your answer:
3:25
